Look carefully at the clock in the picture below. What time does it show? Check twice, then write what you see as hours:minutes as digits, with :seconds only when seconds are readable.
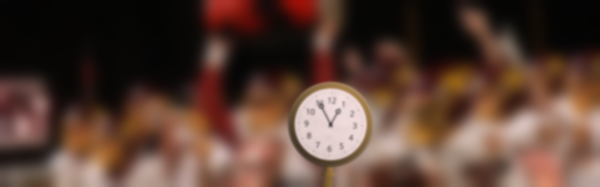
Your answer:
12:55
